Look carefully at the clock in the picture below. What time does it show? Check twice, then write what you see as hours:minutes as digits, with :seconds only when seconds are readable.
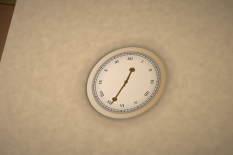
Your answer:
12:34
